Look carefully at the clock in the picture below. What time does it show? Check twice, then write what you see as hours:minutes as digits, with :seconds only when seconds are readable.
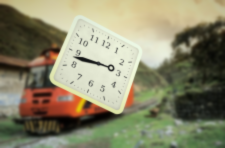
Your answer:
2:43
